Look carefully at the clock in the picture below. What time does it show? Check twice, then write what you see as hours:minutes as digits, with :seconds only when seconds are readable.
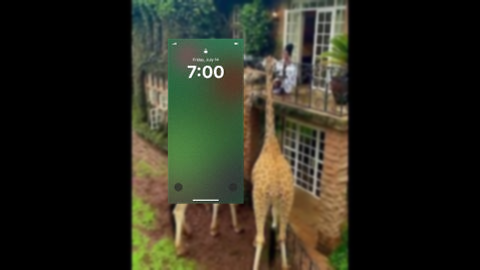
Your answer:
7:00
